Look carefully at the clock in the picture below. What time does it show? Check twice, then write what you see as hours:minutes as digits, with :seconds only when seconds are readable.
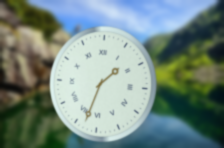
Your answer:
1:33
